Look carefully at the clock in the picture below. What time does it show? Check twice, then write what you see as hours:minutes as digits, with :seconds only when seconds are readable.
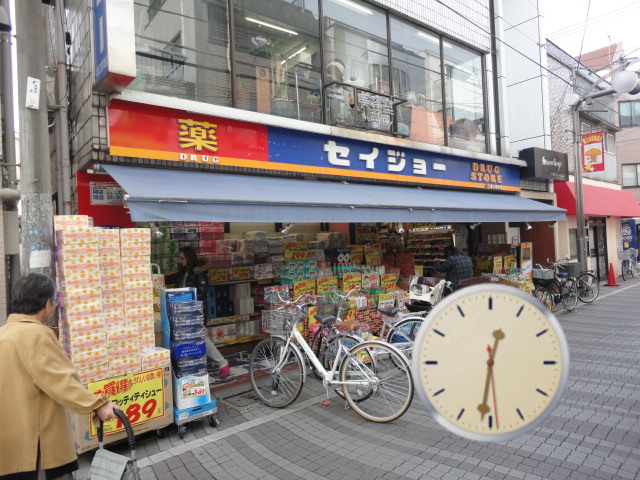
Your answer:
12:31:29
